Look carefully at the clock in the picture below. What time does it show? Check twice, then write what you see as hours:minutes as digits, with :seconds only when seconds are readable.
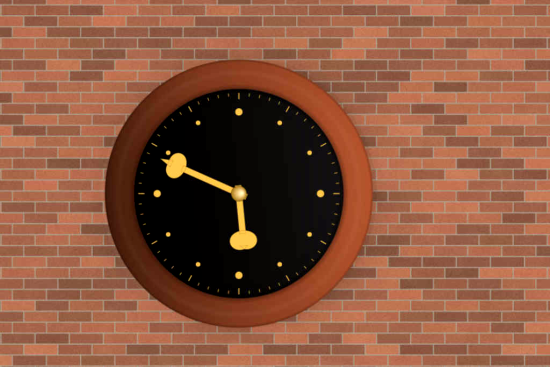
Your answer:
5:49
